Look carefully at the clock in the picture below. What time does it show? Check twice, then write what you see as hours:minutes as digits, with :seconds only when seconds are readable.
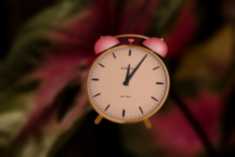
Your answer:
12:05
